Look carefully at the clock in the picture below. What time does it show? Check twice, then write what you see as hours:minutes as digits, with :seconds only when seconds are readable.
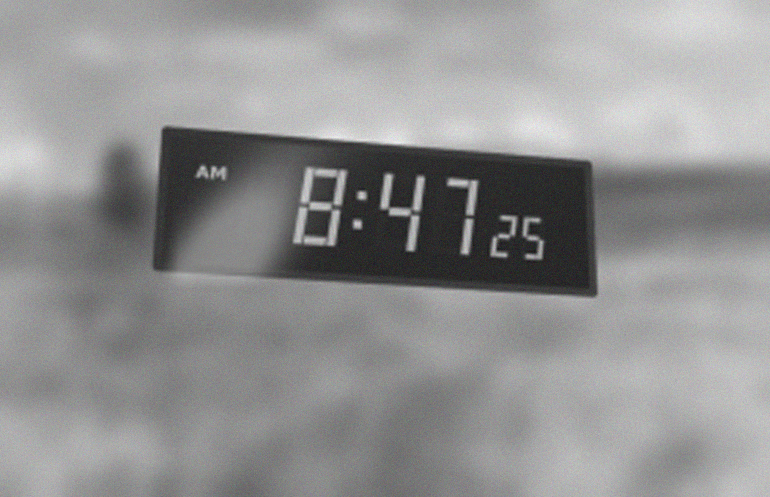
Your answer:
8:47:25
